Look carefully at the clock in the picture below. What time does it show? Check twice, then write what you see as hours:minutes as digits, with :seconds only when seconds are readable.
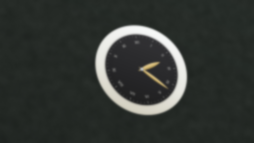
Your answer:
2:22
